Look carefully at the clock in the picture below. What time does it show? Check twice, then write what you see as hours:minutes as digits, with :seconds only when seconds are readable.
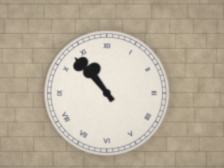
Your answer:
10:53
